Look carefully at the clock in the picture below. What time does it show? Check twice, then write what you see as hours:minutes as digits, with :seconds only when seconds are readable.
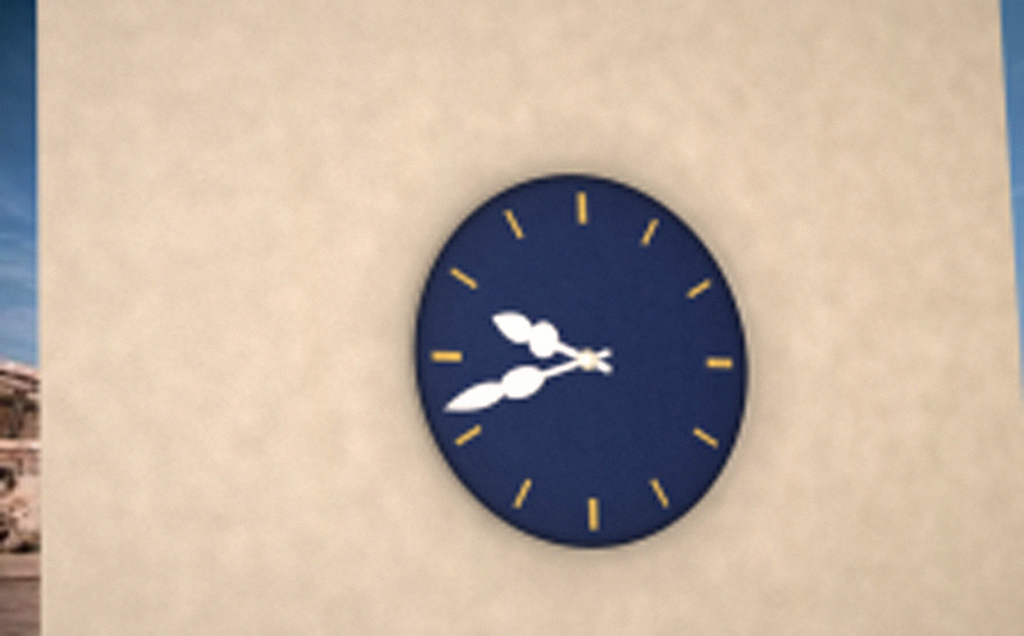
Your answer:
9:42
